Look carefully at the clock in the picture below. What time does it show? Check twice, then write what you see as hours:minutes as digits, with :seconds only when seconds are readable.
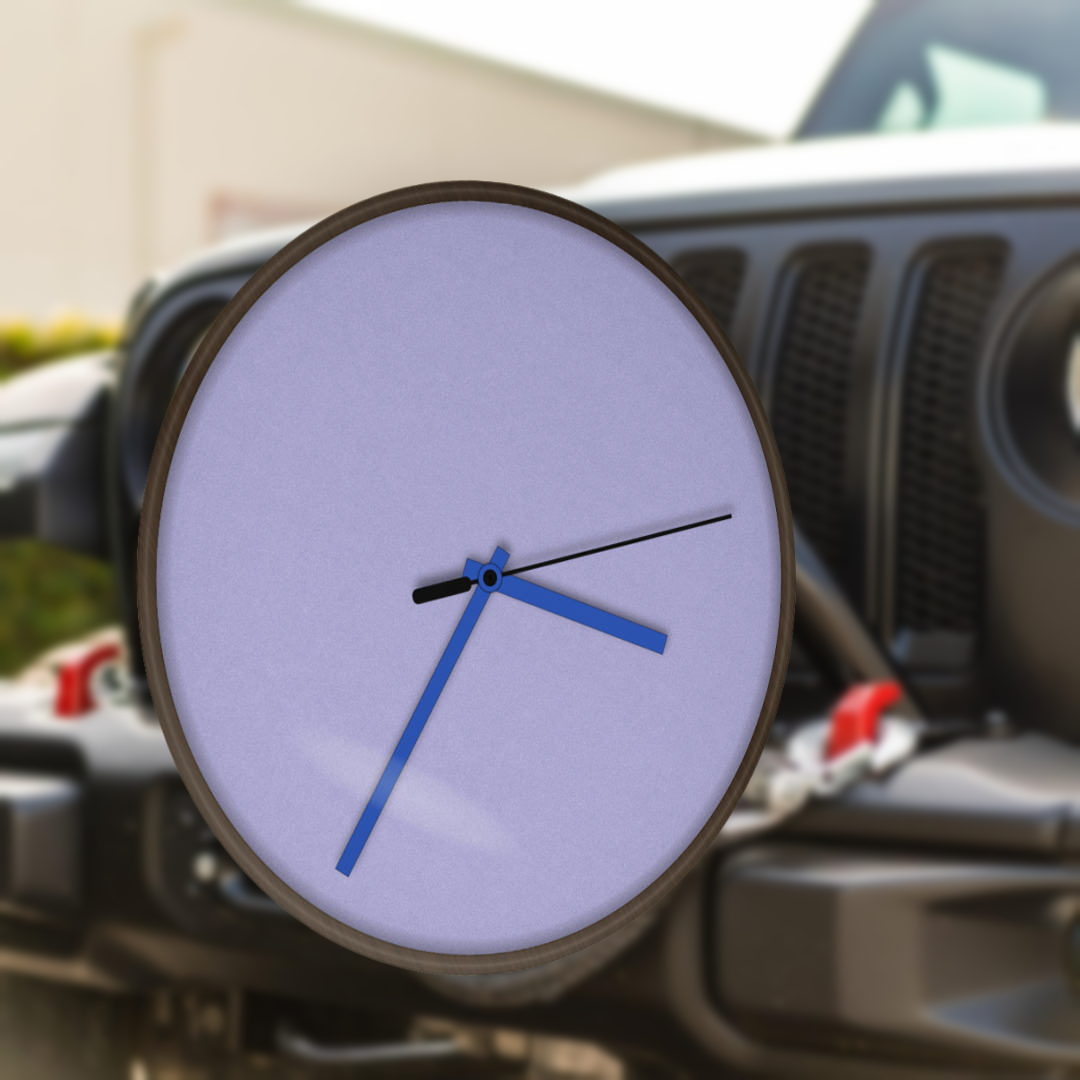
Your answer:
3:35:13
